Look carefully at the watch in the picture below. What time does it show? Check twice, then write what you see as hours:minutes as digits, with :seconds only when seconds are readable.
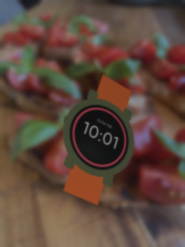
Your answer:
10:01
